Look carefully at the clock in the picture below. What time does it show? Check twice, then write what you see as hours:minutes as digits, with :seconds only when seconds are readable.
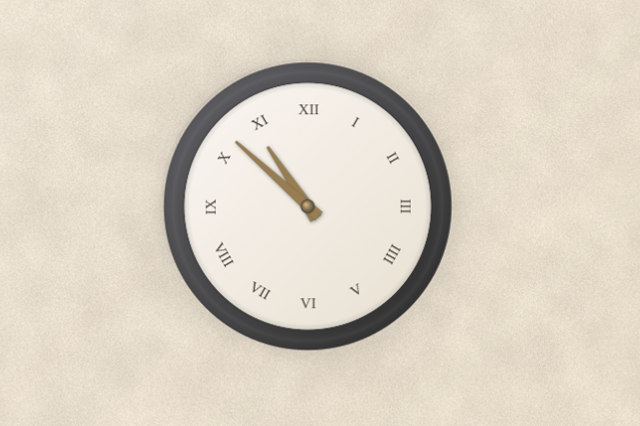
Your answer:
10:52
